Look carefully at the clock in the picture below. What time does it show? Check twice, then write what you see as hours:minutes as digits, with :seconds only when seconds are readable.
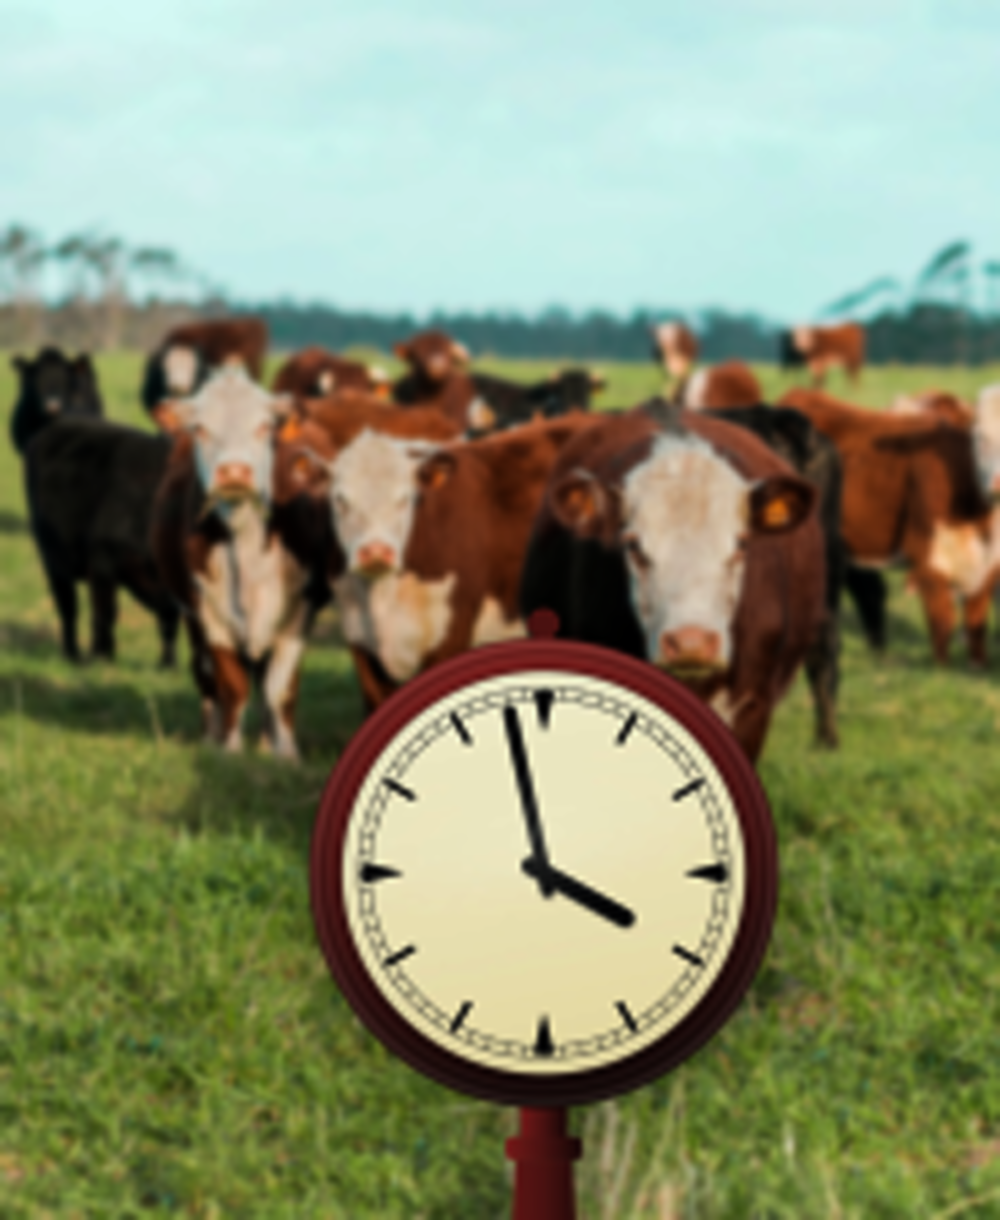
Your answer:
3:58
